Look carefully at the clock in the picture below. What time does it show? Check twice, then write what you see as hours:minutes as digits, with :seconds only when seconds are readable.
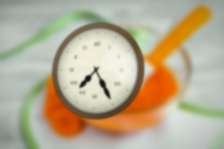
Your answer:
7:25
